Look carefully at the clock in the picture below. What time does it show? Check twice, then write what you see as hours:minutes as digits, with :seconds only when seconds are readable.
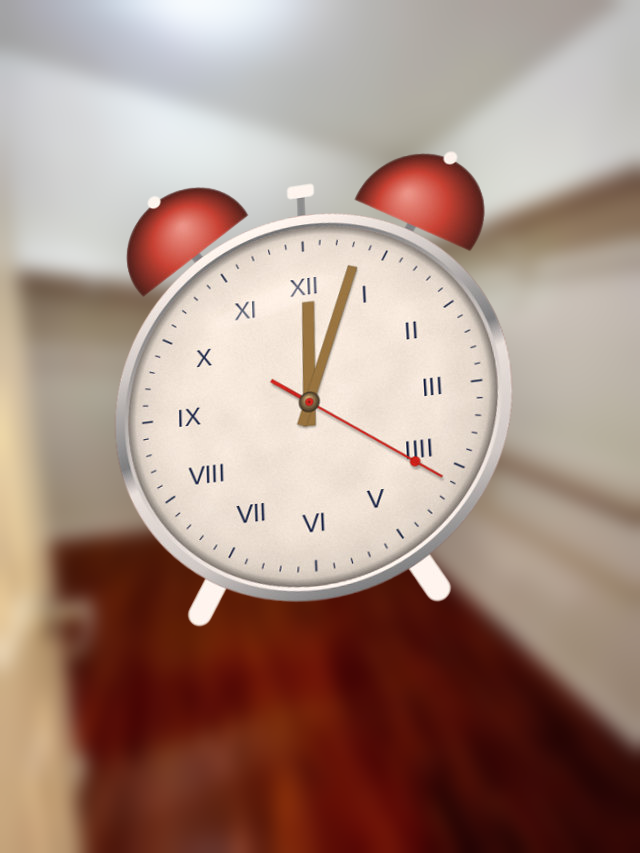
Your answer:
12:03:21
